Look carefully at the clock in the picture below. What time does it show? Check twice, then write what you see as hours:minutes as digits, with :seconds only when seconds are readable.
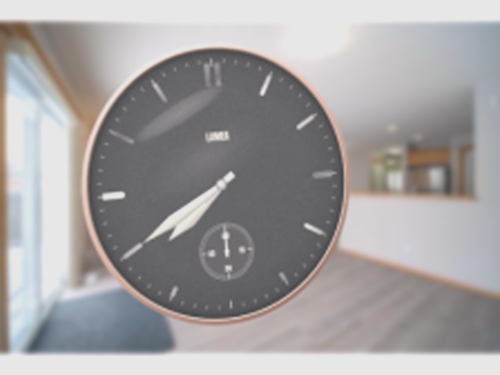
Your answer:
7:40
